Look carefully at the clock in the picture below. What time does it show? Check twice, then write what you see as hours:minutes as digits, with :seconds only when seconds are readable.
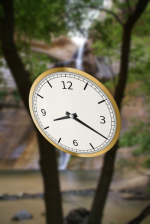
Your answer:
8:20
